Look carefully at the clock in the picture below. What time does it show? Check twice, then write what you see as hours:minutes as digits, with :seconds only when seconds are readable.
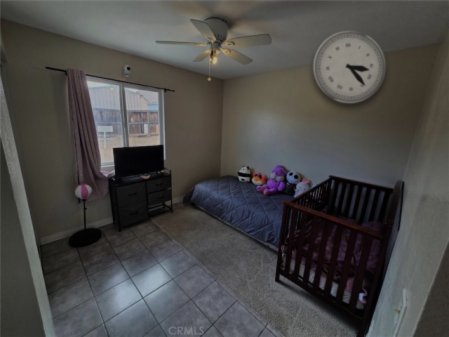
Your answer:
3:24
